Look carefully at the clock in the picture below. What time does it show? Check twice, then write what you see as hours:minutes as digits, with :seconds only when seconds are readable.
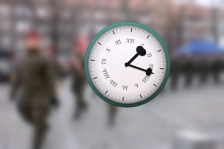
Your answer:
1:17
